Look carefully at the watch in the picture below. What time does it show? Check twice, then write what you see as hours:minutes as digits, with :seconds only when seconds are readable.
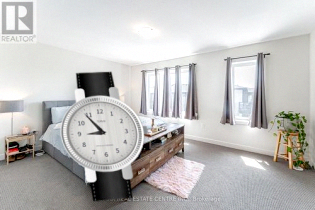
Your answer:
8:54
